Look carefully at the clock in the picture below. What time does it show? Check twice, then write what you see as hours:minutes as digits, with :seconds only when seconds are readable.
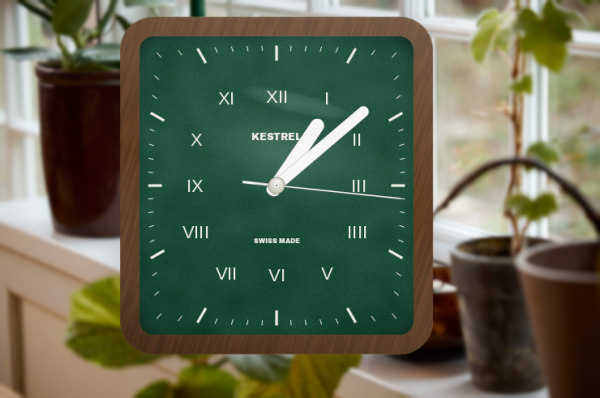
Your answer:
1:08:16
